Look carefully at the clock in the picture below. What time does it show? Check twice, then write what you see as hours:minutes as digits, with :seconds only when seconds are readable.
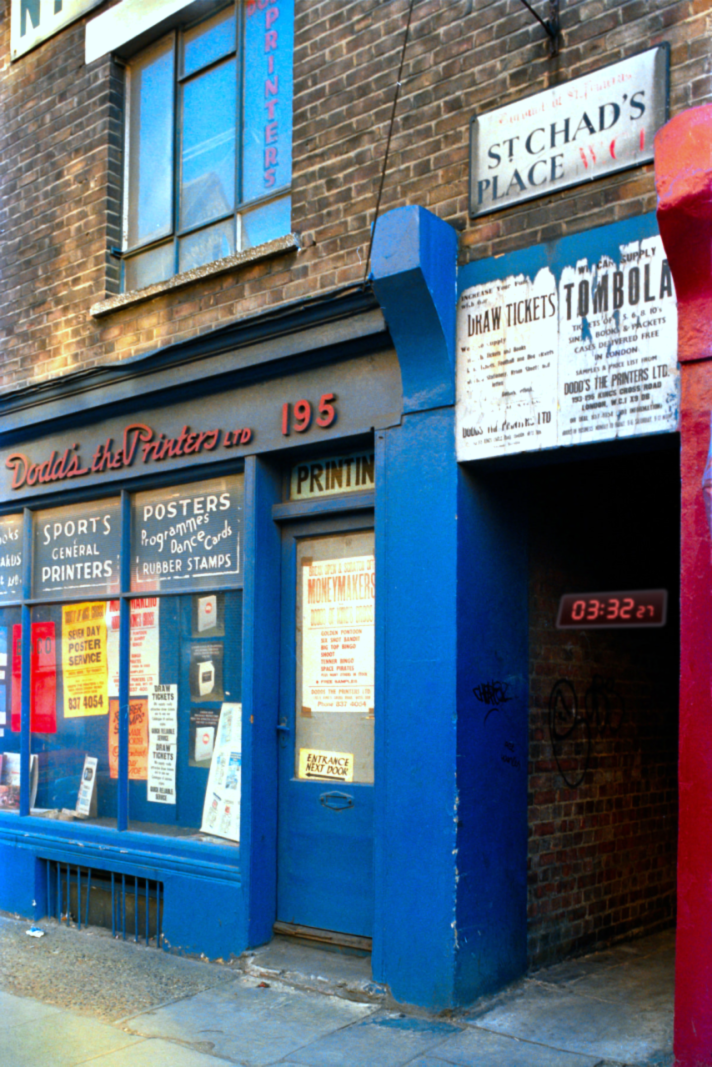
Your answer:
3:32
